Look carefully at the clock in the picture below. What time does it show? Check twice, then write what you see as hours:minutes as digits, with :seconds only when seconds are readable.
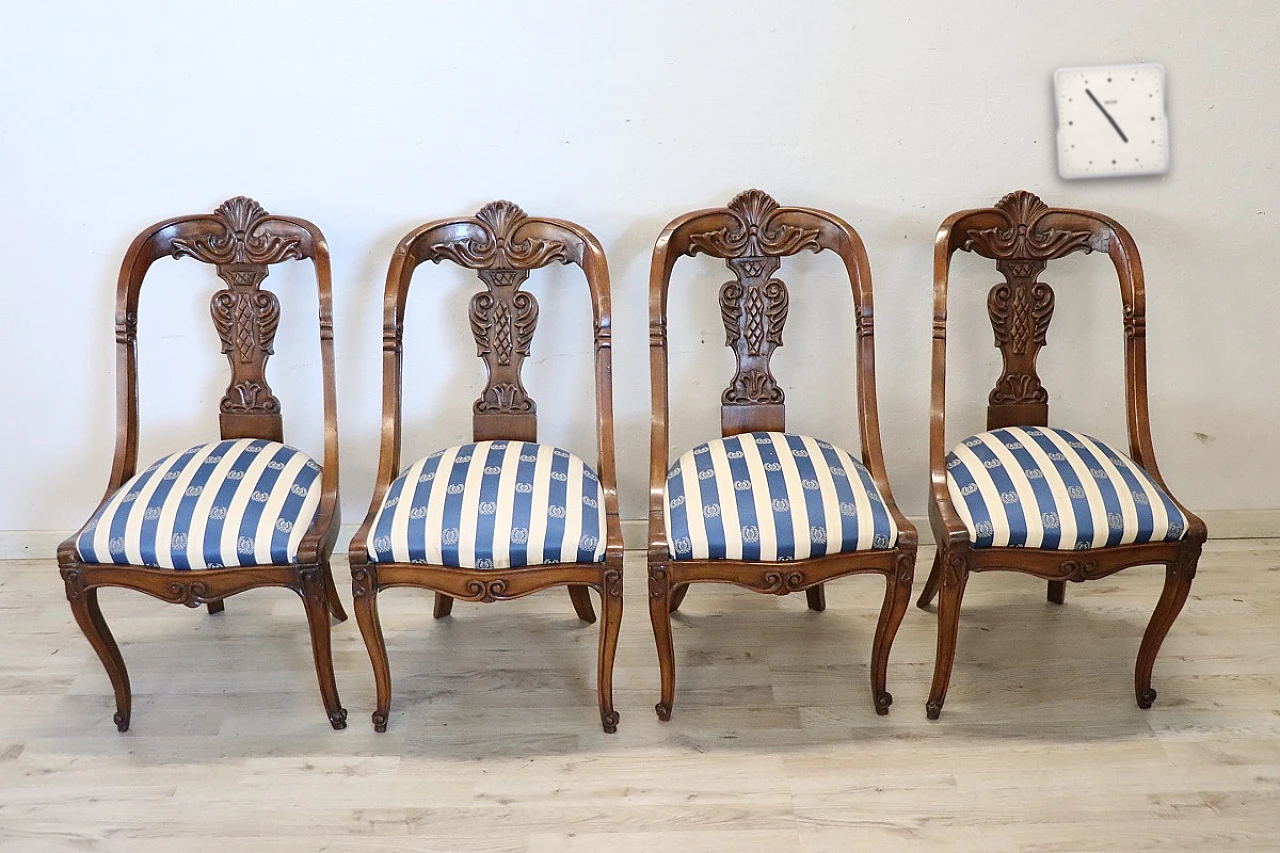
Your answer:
4:54
